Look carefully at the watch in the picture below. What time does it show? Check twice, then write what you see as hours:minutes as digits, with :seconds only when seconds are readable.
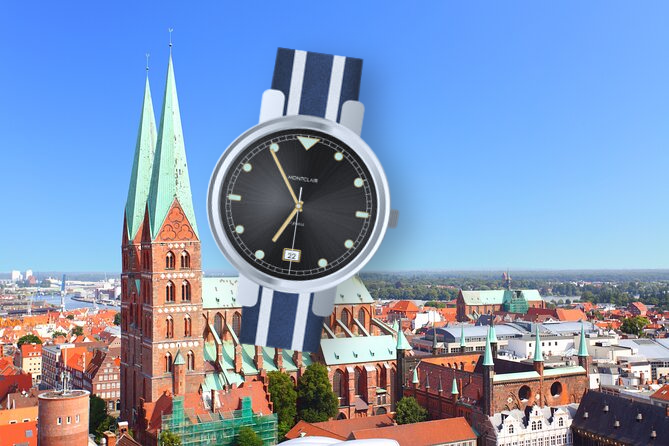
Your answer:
6:54:30
